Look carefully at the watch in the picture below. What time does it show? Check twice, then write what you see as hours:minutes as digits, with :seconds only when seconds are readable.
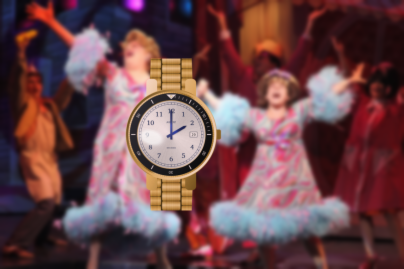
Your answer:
2:00
